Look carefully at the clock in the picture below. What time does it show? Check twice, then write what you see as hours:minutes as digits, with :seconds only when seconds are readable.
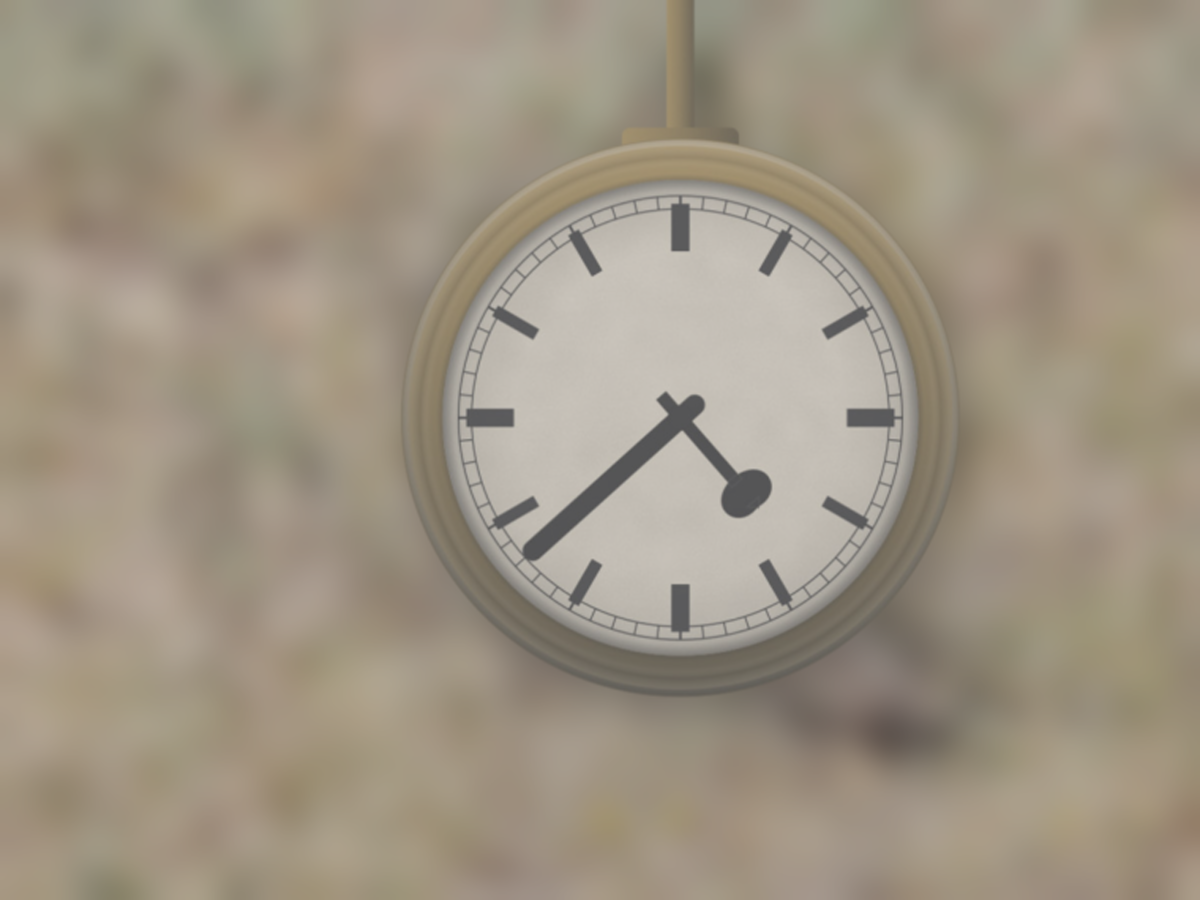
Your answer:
4:38
